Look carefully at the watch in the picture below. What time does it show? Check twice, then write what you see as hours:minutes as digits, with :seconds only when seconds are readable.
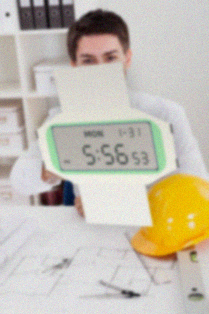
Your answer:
5:56
